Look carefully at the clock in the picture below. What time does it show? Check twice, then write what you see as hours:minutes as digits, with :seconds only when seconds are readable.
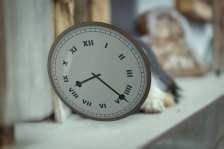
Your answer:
8:23
